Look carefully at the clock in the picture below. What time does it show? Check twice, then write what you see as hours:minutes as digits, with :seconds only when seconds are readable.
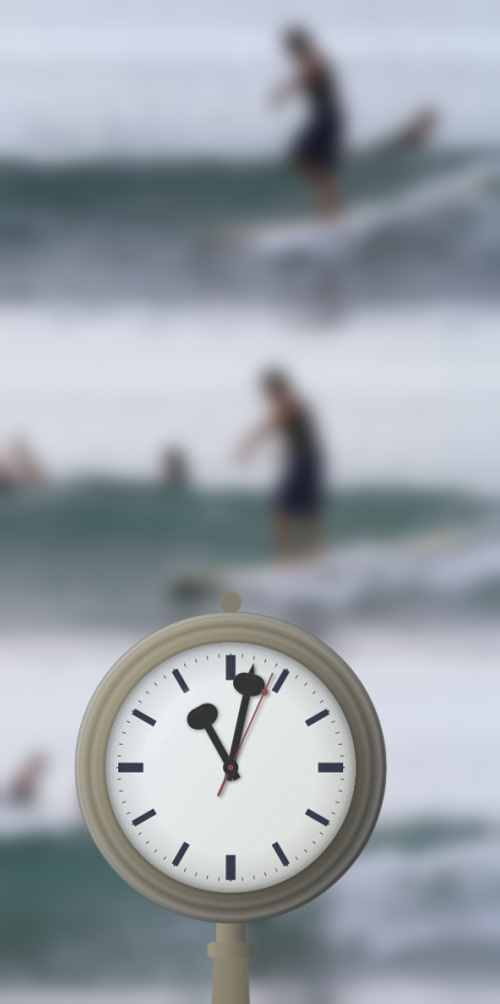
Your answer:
11:02:04
